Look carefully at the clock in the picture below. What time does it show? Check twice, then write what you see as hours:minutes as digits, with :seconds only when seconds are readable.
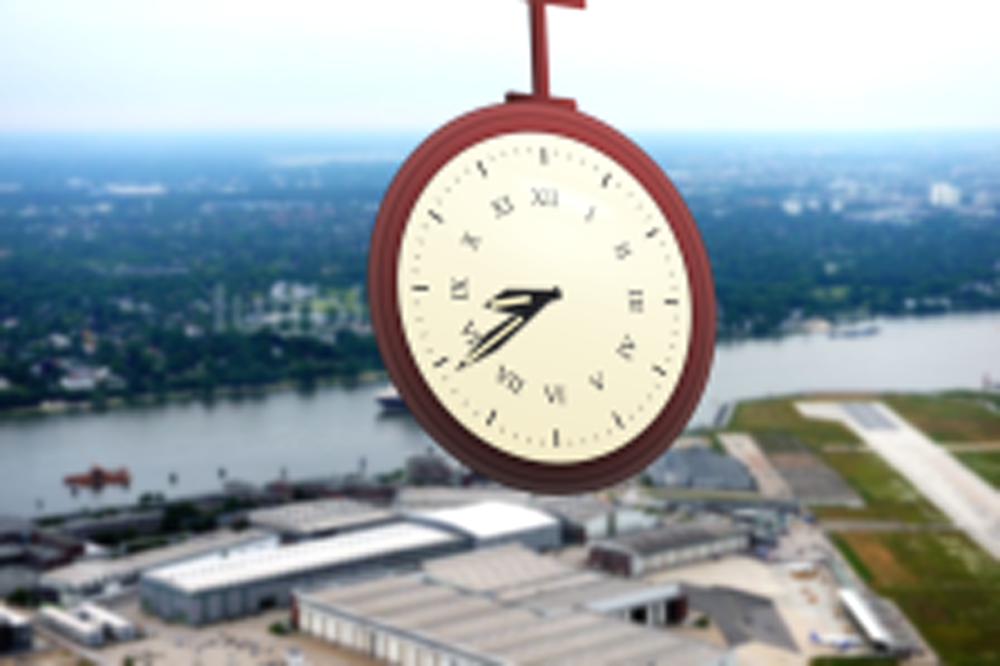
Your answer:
8:39
